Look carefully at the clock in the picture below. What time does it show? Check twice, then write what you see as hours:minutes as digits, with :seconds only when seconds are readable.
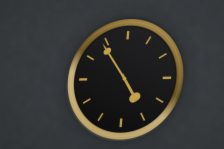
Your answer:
4:54
